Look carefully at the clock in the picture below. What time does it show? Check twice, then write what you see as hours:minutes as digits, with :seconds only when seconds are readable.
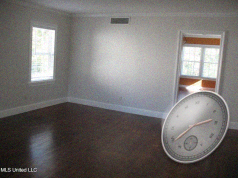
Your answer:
2:39
